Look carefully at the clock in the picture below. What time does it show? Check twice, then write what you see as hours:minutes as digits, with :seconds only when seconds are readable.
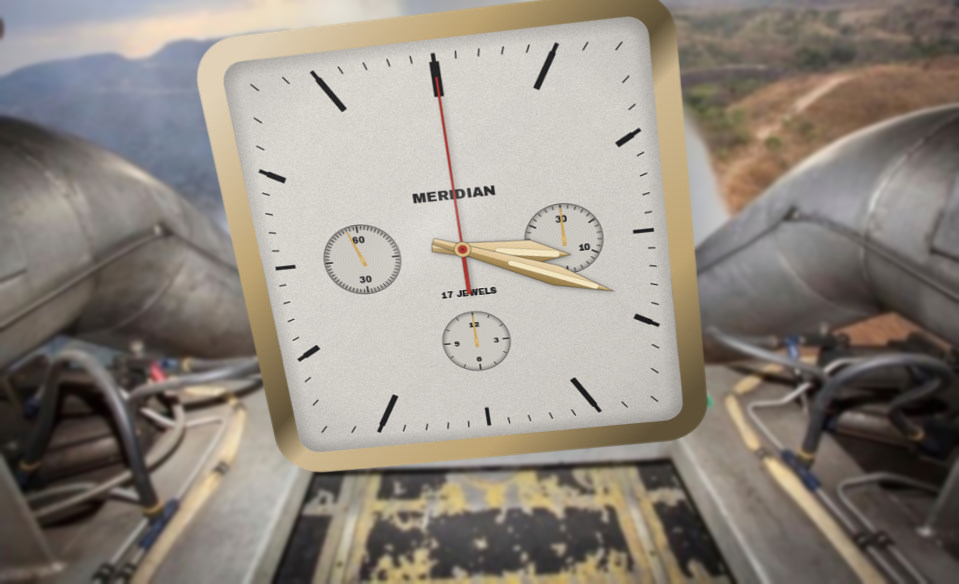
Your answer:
3:18:57
